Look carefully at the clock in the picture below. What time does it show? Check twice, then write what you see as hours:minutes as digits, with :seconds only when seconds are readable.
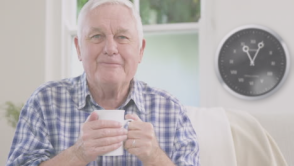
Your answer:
11:04
